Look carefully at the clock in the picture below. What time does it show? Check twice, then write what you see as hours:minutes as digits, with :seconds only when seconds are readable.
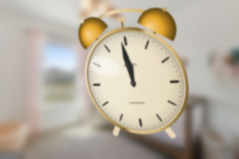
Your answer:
11:59
